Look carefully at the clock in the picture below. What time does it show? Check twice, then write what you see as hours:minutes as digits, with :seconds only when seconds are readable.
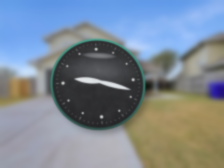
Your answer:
9:18
